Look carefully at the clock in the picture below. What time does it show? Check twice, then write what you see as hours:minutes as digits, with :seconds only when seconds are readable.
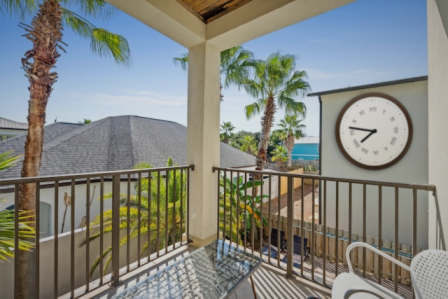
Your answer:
7:47
